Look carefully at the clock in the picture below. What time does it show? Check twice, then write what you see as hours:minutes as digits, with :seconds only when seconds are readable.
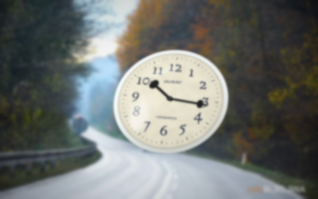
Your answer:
10:16
